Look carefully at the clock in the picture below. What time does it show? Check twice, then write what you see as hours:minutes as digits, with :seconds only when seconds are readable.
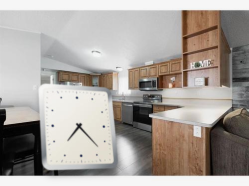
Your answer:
7:23
